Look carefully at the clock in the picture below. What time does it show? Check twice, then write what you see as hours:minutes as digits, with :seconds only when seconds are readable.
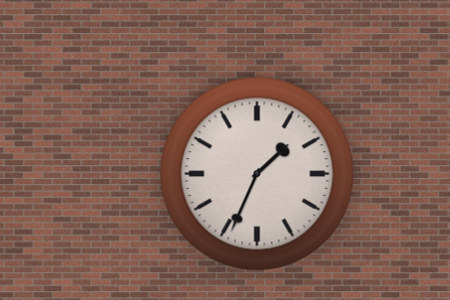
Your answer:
1:34
